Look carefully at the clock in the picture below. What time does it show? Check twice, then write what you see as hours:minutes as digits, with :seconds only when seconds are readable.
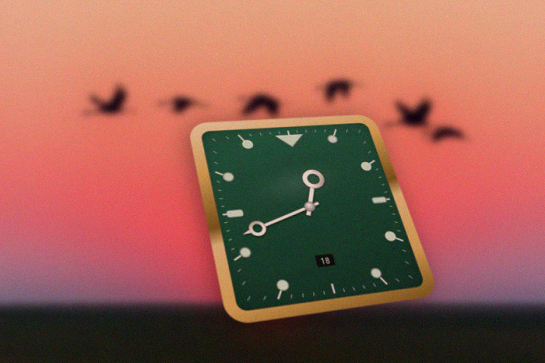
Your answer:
12:42
